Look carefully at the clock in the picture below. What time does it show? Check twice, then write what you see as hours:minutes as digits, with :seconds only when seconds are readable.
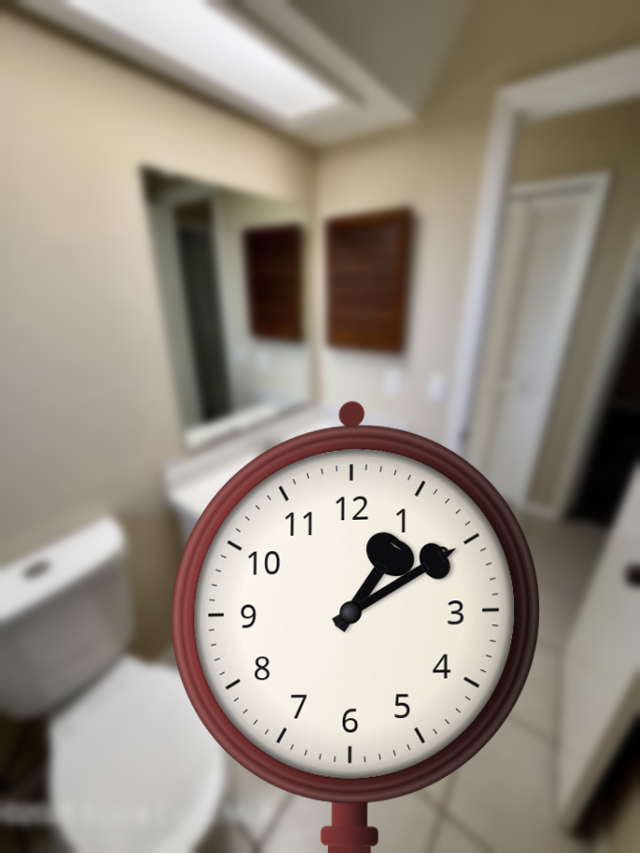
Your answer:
1:10
